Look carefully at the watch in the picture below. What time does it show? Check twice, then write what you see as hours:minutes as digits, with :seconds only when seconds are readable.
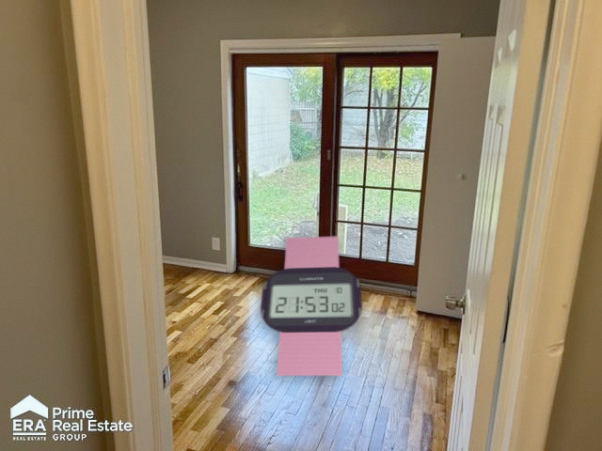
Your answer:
21:53:02
